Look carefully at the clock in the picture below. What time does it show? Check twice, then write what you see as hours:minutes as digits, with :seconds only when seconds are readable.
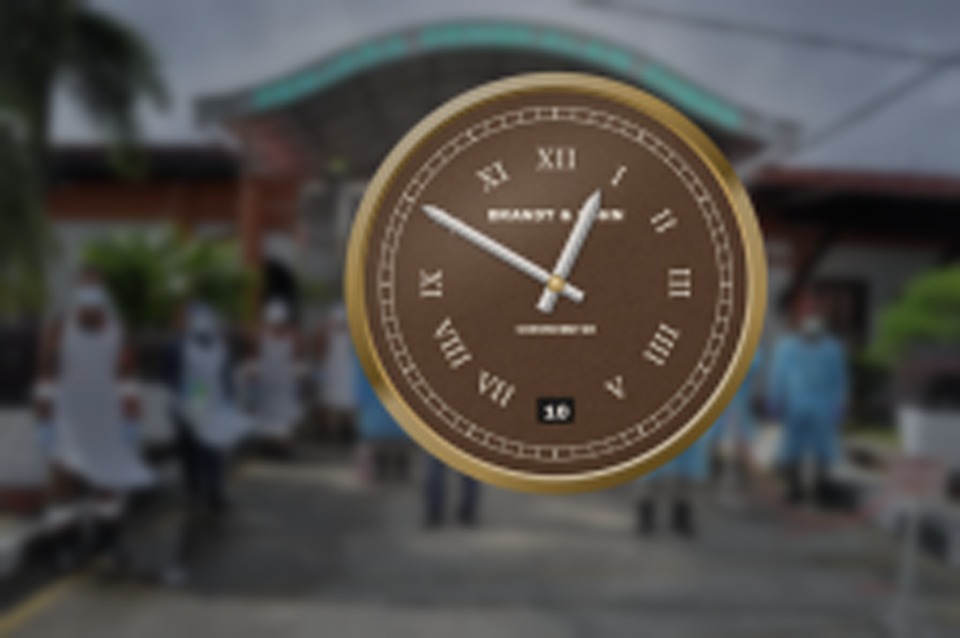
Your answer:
12:50
